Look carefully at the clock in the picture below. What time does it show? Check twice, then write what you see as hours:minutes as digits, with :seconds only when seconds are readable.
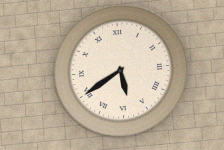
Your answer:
5:40
